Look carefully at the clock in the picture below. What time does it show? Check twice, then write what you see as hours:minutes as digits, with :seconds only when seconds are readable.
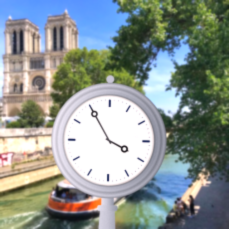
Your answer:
3:55
